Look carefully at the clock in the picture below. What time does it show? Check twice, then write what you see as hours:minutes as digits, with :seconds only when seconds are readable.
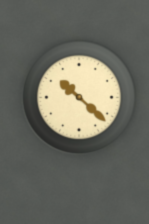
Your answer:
10:22
